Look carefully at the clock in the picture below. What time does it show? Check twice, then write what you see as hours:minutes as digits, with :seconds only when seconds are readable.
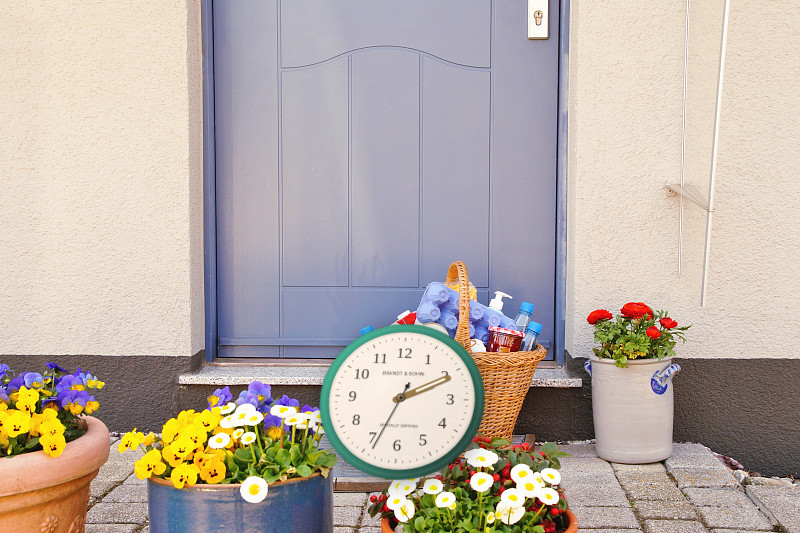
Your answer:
2:10:34
